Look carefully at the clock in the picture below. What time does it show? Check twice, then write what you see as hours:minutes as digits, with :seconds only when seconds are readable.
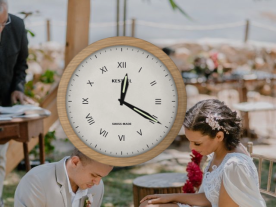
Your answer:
12:20
